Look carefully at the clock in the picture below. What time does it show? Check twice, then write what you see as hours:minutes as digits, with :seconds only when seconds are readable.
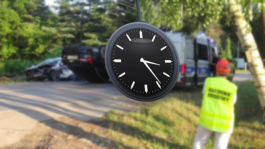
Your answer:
3:24
